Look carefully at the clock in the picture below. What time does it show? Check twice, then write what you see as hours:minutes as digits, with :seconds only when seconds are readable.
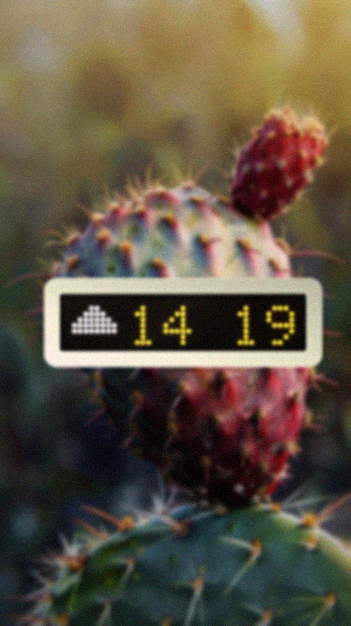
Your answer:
14:19
